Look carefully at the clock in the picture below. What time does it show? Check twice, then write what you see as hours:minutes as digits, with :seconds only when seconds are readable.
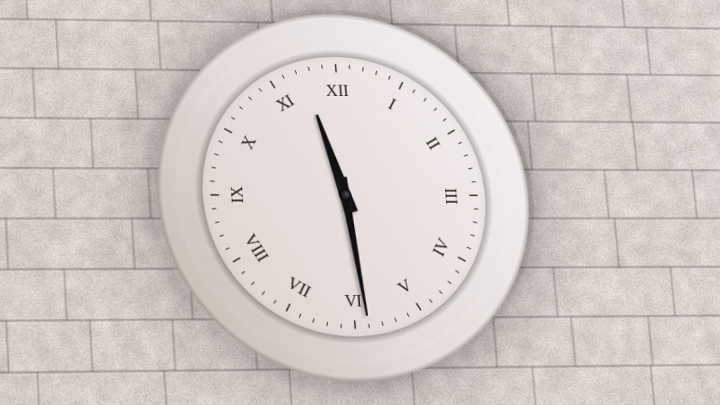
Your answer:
11:29
